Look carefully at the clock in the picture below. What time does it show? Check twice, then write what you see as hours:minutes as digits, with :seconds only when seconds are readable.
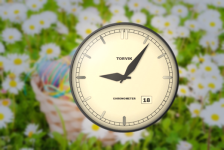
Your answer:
9:06
